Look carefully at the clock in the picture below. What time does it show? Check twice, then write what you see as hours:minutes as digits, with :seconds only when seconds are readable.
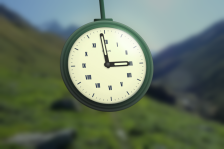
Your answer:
2:59
